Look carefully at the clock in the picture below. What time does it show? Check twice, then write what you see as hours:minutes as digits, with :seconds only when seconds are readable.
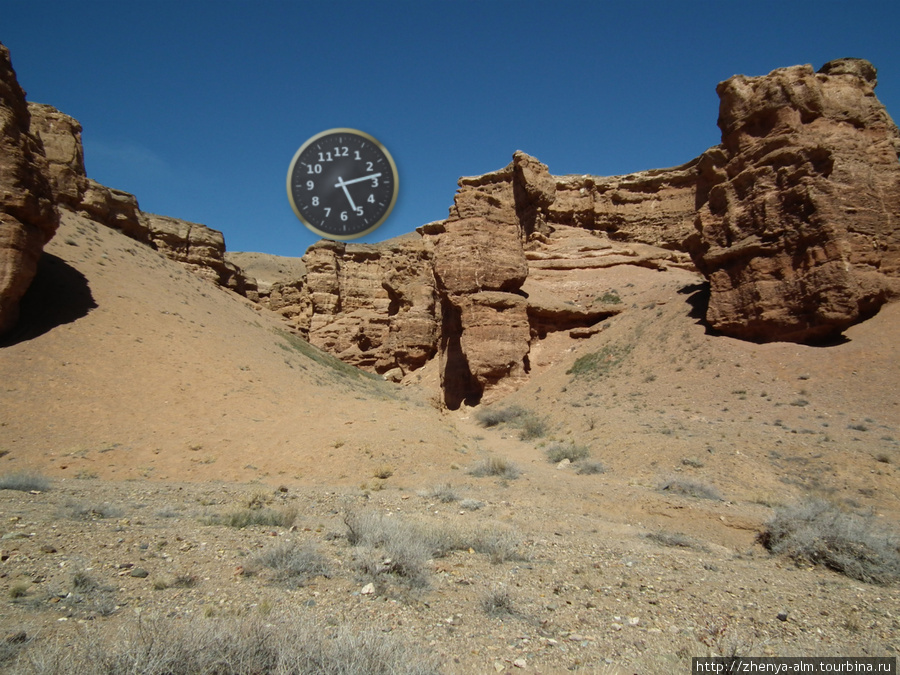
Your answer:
5:13
